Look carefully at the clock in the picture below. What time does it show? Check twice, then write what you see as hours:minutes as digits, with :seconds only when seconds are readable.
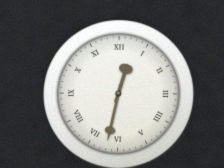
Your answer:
12:32
